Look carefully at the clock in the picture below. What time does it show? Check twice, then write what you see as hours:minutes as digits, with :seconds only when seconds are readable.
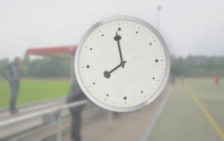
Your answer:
7:59
